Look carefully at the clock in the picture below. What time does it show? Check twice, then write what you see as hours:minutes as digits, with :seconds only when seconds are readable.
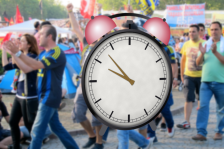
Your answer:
9:53
